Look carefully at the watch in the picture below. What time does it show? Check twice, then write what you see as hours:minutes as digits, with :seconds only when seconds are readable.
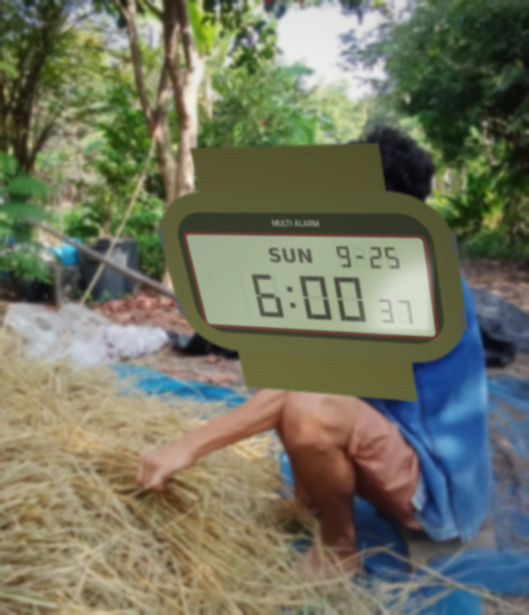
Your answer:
6:00:37
